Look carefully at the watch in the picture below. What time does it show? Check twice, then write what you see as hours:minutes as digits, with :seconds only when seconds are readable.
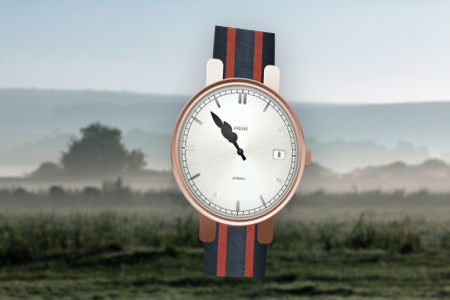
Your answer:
10:53
